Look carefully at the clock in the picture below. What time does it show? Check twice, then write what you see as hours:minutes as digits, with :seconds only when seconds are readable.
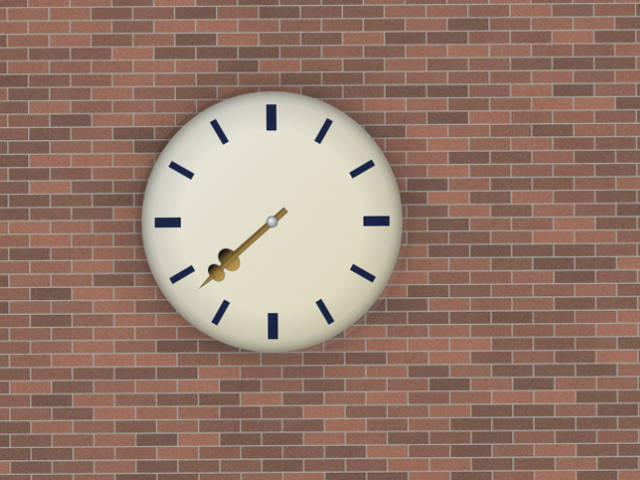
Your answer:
7:38
